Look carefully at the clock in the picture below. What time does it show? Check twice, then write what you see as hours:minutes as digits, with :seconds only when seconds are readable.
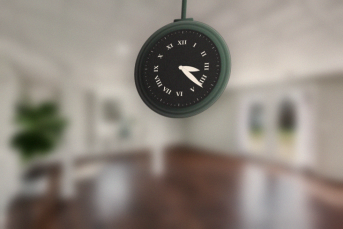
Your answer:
3:22
